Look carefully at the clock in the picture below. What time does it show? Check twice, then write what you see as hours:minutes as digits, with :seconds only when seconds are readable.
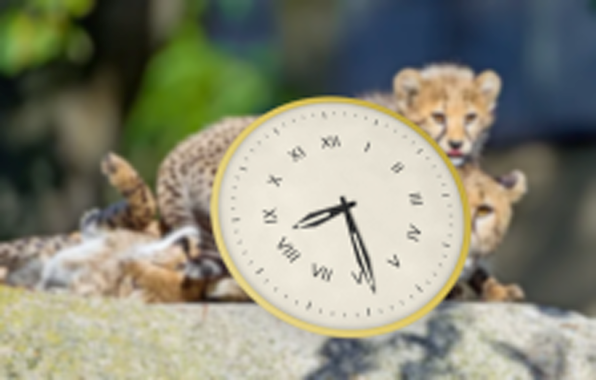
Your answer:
8:29
